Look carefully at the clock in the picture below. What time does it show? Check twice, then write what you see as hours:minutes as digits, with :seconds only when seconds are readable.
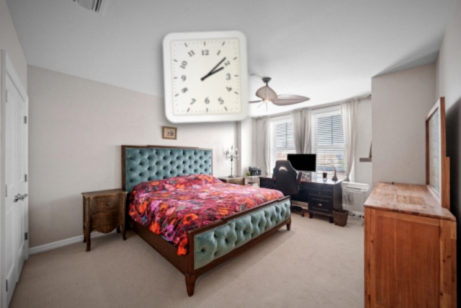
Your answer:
2:08
